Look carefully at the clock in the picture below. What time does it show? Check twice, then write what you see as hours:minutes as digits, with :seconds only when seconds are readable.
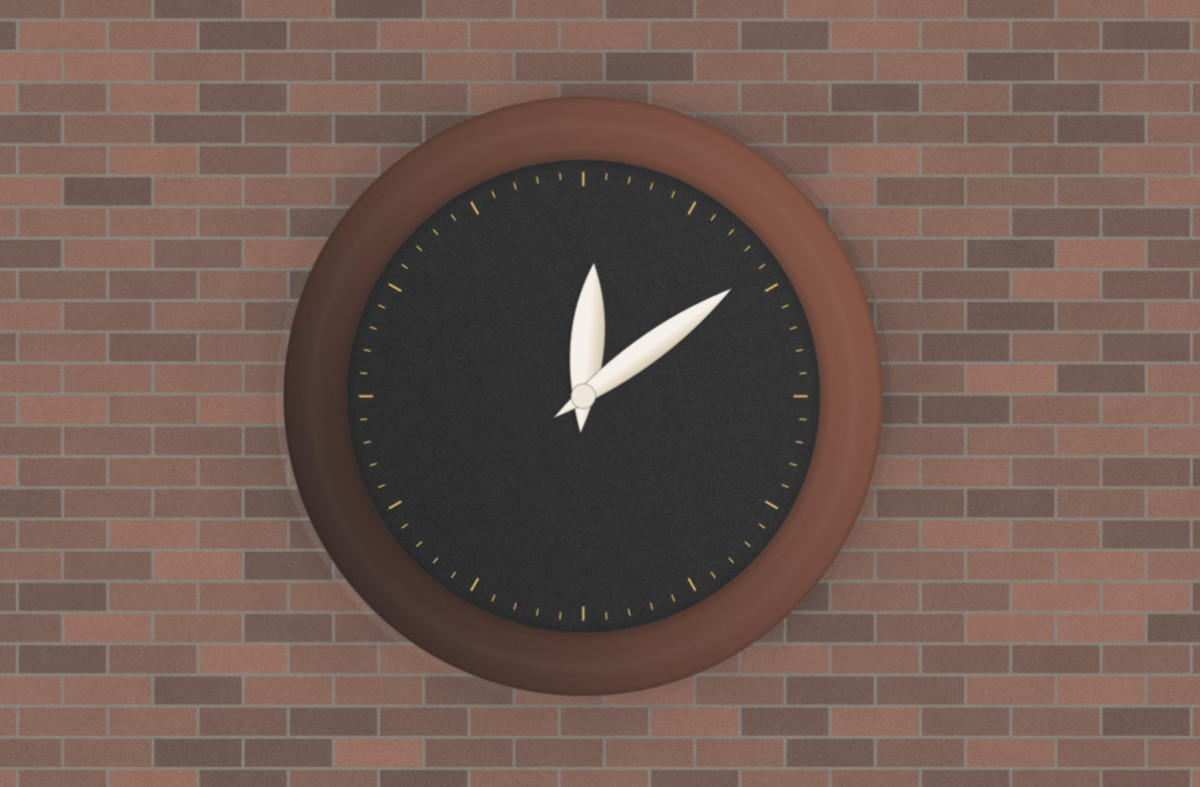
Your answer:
12:09
